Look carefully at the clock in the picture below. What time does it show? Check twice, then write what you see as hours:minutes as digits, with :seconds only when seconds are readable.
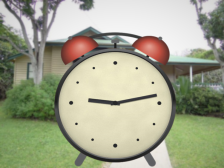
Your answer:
9:13
